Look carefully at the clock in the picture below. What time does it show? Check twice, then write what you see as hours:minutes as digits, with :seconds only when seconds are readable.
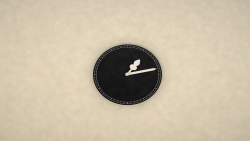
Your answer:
1:13
